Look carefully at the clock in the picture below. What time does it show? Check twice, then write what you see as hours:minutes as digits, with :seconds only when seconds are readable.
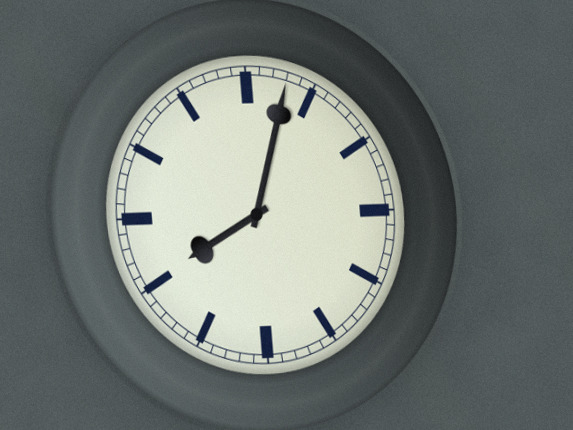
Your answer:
8:03
